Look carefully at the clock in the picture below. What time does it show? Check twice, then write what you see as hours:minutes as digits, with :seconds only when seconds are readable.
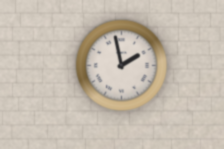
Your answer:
1:58
